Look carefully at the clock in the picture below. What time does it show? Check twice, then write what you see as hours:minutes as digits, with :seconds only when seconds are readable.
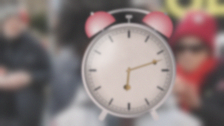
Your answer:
6:12
